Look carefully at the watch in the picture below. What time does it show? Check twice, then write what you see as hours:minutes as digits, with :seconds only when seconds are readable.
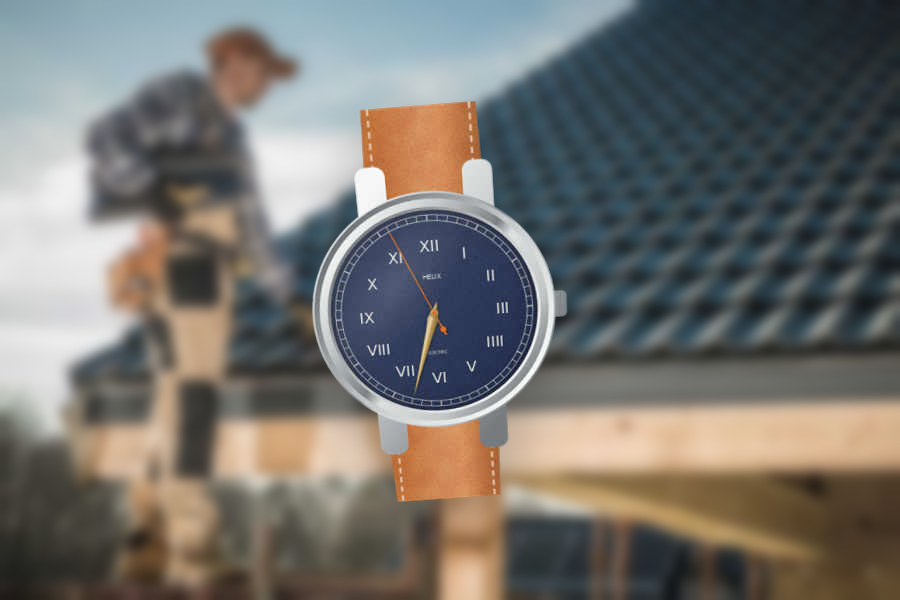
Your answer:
6:32:56
